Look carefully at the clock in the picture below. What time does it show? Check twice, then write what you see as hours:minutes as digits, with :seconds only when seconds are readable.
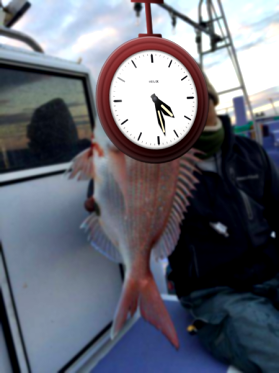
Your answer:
4:28
